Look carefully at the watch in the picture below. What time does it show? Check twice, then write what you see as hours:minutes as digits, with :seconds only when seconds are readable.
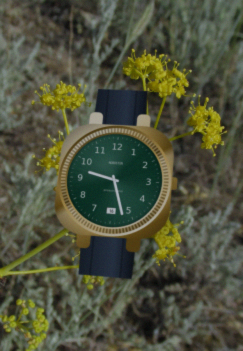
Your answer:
9:27
